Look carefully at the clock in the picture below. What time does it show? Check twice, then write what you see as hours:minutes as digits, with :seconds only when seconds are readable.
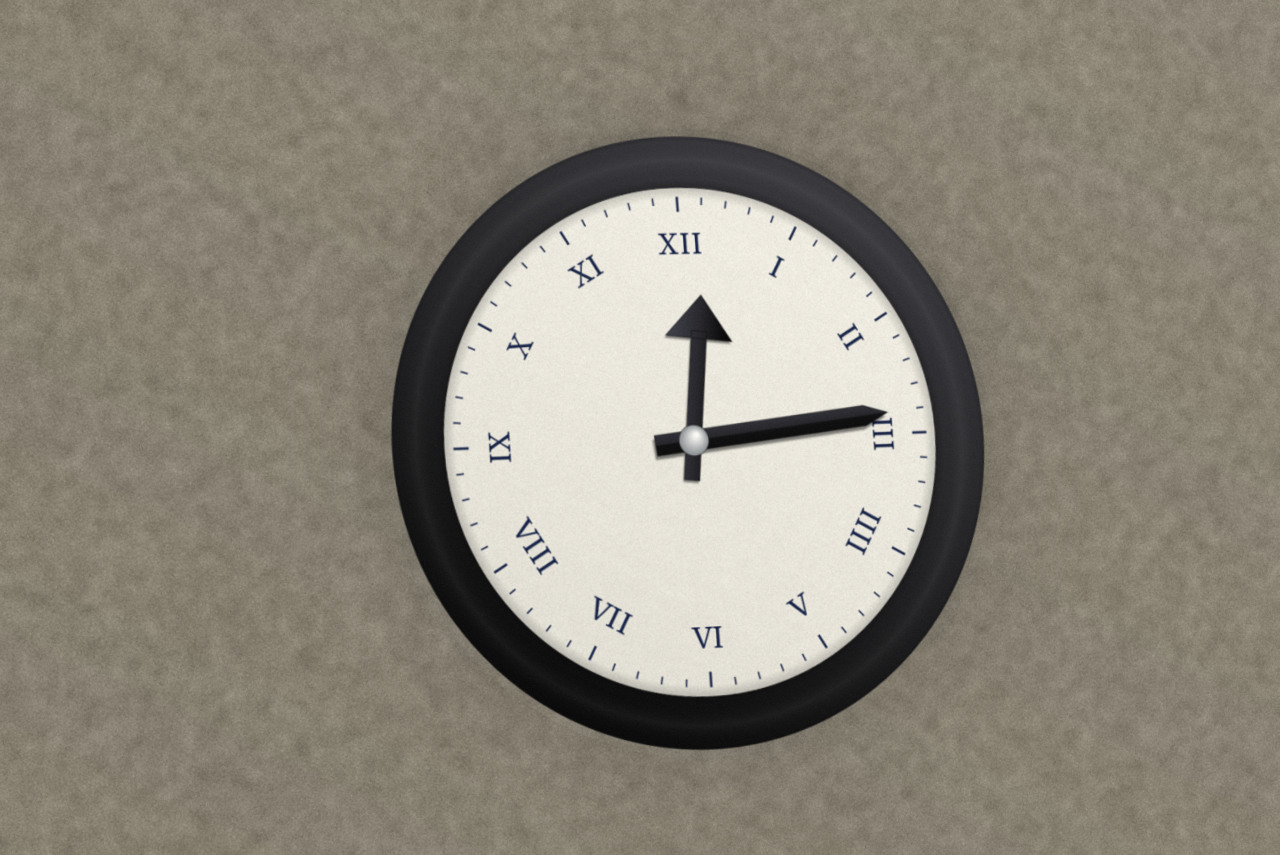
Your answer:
12:14
